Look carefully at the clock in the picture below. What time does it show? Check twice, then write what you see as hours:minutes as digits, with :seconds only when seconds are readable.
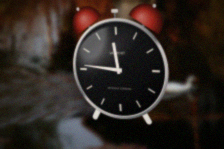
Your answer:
11:46
